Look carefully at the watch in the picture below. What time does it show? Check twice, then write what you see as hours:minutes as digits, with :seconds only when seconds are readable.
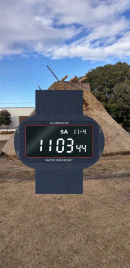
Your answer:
11:03:44
